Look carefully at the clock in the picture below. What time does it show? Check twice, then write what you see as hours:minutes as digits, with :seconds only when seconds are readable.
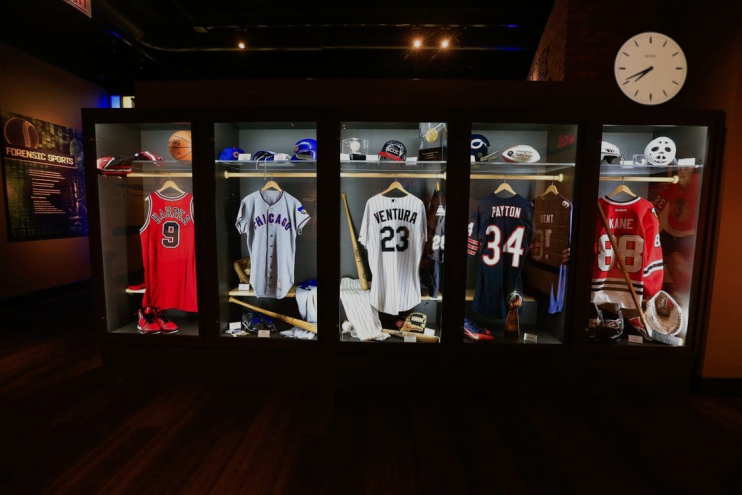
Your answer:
7:41
